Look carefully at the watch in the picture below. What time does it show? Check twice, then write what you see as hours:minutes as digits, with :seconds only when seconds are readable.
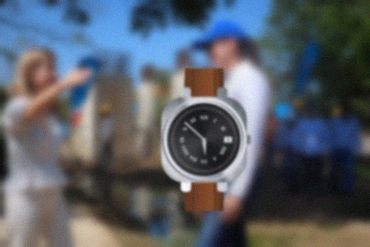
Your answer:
5:52
